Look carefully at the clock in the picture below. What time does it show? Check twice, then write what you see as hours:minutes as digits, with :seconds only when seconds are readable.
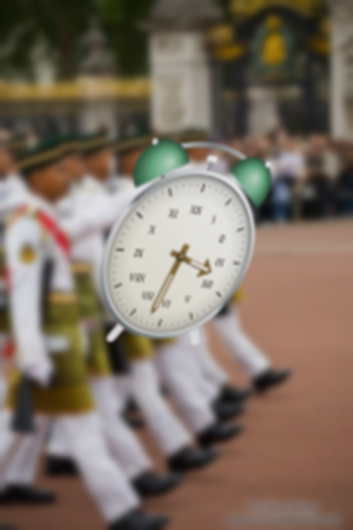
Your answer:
3:32
